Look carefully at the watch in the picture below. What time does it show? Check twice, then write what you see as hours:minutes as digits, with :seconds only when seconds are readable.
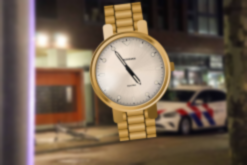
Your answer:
4:55
